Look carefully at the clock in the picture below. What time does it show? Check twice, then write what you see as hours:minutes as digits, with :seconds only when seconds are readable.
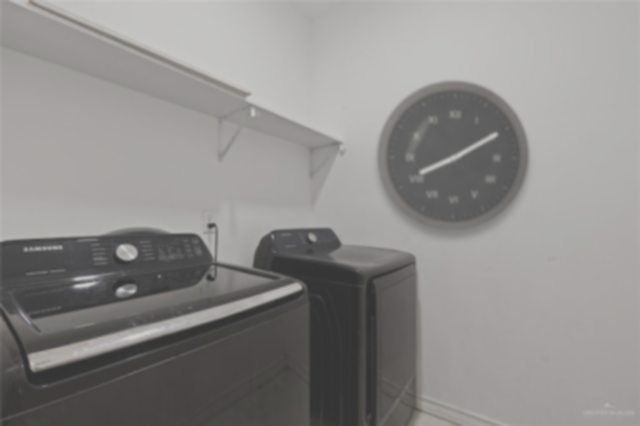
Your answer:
8:10
